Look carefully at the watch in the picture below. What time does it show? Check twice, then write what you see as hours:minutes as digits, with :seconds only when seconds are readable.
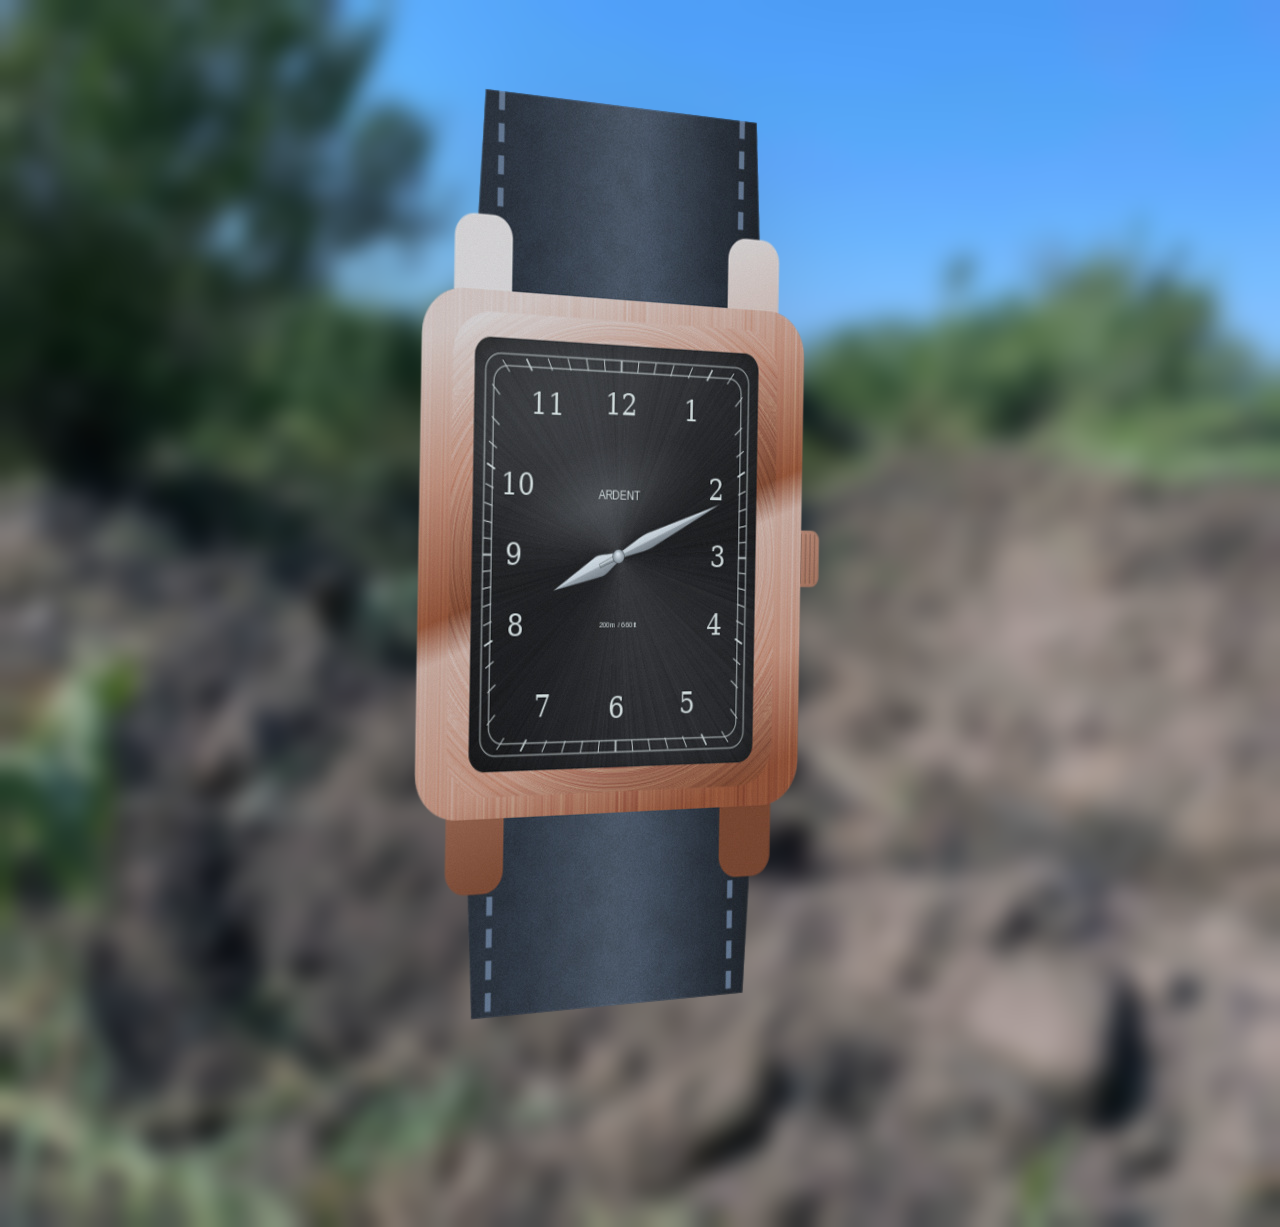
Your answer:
8:11
